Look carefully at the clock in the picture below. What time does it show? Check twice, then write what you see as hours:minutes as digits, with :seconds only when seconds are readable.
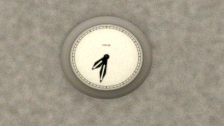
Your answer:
7:32
